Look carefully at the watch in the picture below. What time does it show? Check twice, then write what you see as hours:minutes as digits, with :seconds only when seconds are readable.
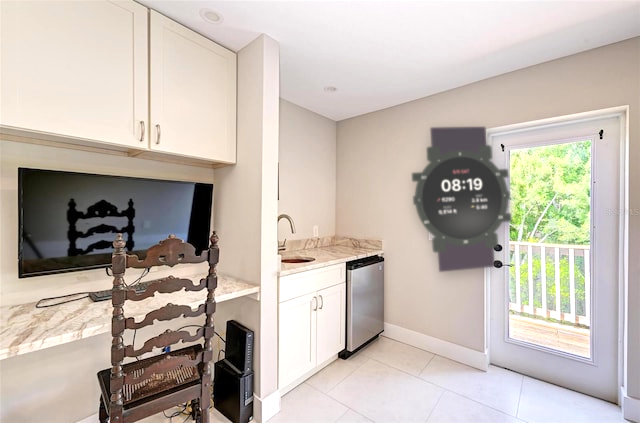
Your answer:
8:19
